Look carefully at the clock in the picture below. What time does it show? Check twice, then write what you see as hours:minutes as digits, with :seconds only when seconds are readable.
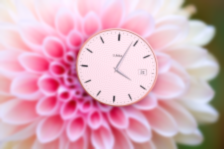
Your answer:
4:04
